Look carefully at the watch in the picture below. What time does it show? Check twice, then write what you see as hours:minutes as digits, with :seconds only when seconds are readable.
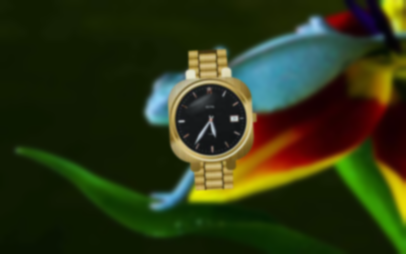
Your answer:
5:36
